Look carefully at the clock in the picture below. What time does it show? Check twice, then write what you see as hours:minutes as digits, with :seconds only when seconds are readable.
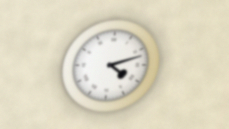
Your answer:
4:12
